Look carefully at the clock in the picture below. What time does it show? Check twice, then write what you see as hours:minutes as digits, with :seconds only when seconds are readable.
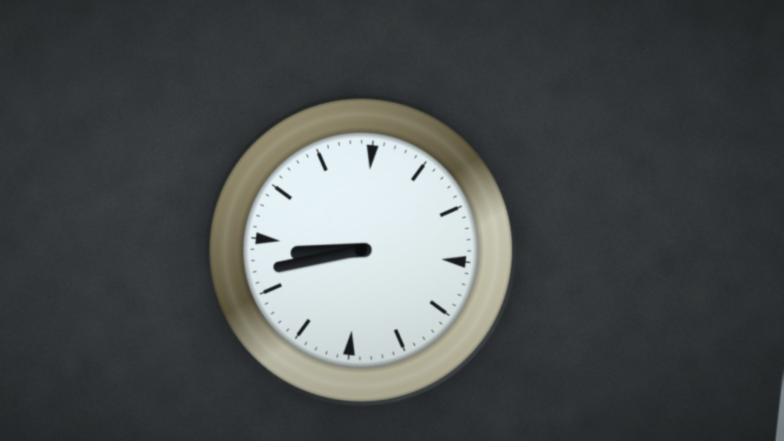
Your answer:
8:42
